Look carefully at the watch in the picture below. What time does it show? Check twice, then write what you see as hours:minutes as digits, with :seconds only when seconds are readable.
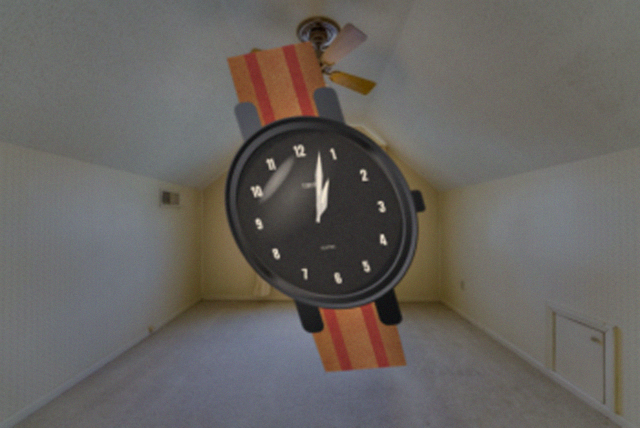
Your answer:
1:03
